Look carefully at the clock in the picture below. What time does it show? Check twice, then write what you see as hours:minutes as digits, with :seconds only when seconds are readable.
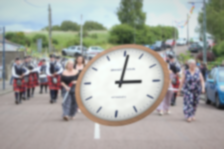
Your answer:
3:01
